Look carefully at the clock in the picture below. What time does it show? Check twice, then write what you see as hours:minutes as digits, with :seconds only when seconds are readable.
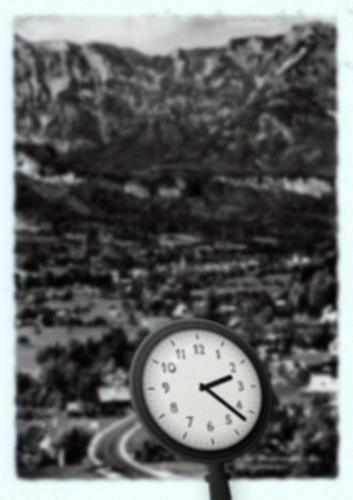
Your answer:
2:22
